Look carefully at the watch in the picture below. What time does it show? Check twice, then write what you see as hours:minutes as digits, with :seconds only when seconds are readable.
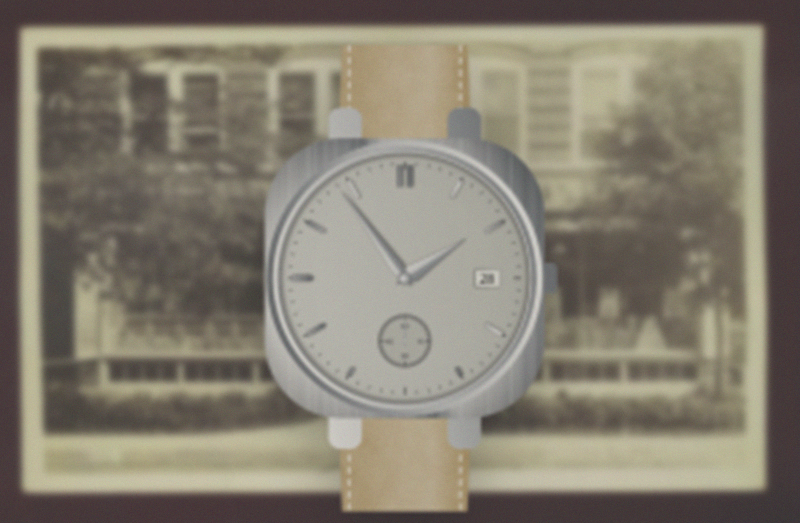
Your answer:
1:54
